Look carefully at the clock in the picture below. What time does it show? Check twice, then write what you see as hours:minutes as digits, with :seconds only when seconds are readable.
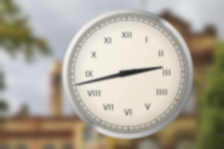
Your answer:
2:43
